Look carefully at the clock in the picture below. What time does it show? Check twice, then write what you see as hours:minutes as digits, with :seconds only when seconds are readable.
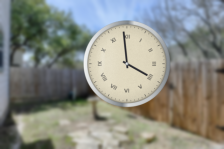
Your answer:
3:59
